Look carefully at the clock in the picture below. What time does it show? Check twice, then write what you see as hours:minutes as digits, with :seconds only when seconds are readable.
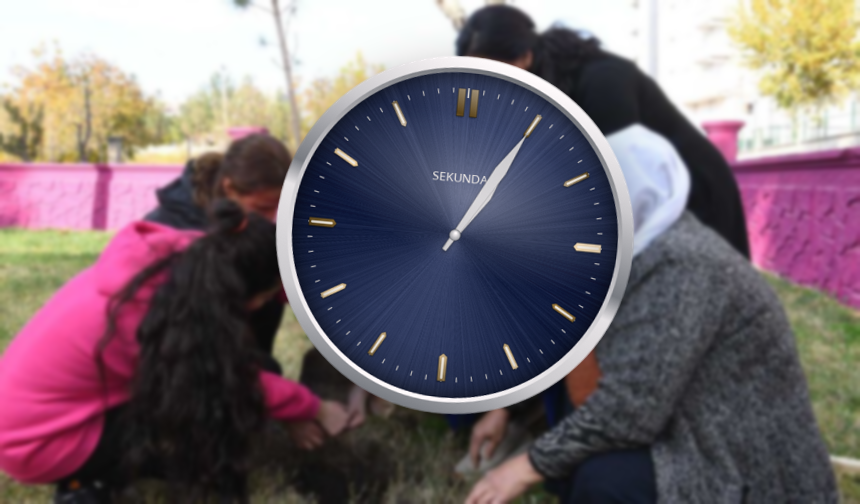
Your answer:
1:05
